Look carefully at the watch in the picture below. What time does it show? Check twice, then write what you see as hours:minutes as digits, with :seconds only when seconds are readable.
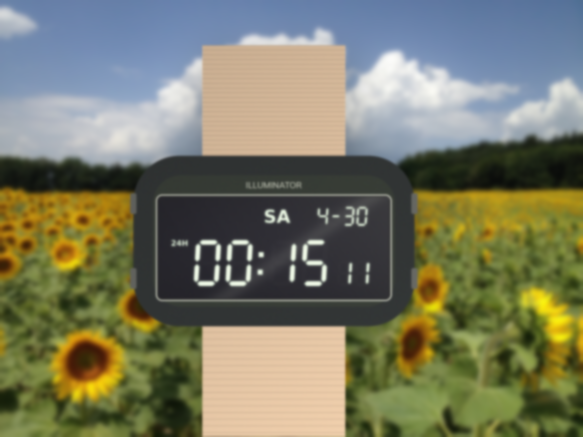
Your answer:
0:15:11
